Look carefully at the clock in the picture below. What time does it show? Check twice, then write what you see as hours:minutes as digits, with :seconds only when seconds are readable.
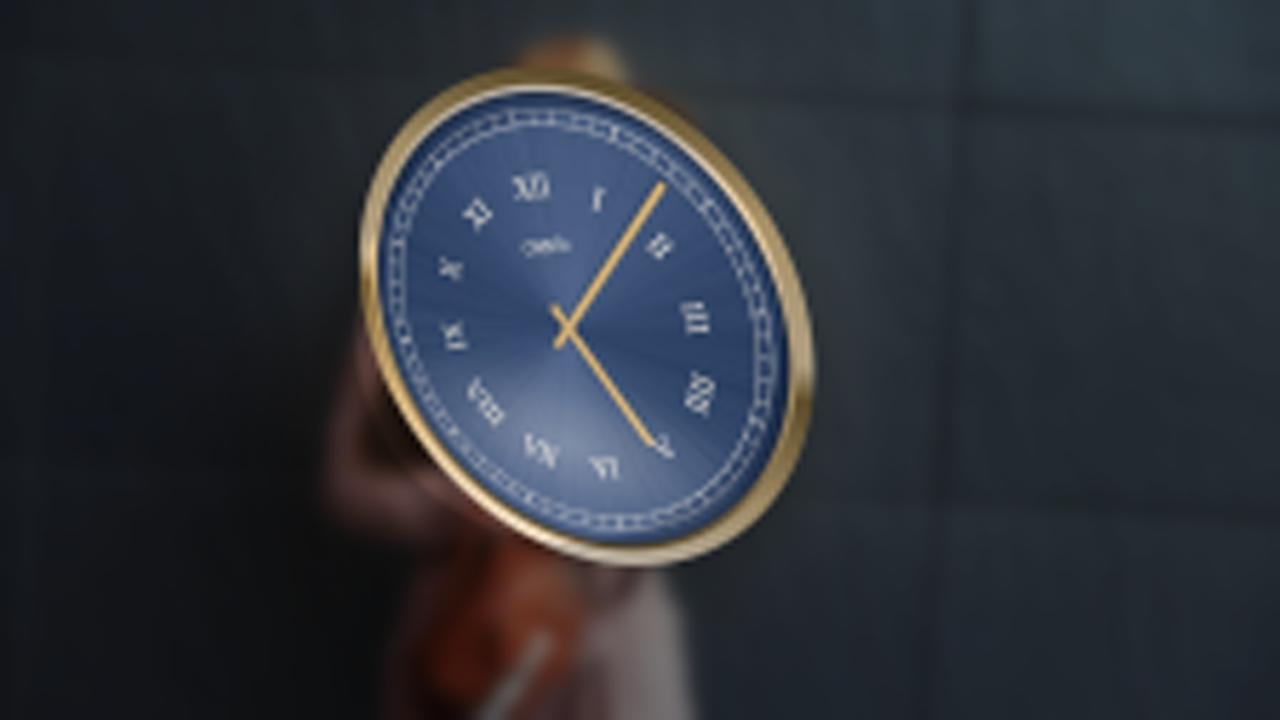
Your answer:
5:08
